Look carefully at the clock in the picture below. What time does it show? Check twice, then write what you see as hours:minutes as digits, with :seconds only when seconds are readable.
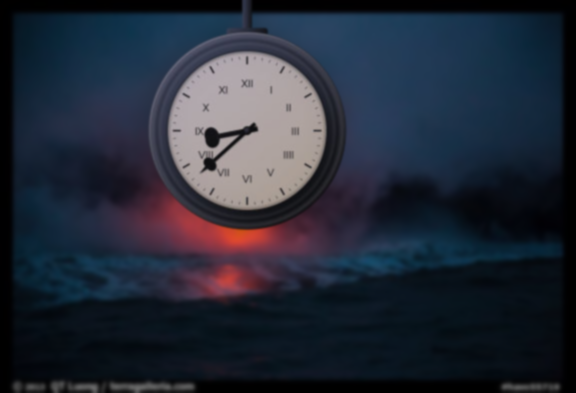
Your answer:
8:38
